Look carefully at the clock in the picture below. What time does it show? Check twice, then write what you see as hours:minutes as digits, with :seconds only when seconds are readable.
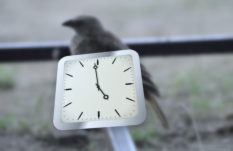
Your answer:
4:59
